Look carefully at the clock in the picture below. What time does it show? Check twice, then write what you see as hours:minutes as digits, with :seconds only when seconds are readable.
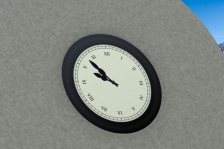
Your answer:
9:53
